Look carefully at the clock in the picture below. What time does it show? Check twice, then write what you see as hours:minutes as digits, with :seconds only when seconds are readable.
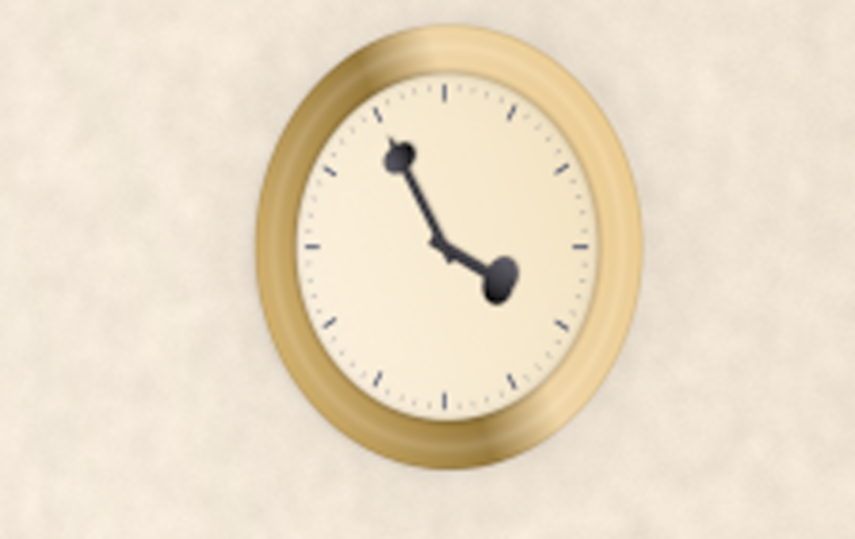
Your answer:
3:55
